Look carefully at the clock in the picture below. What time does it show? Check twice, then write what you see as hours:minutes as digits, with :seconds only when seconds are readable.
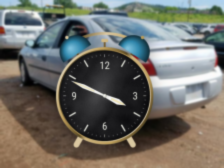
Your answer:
3:49
